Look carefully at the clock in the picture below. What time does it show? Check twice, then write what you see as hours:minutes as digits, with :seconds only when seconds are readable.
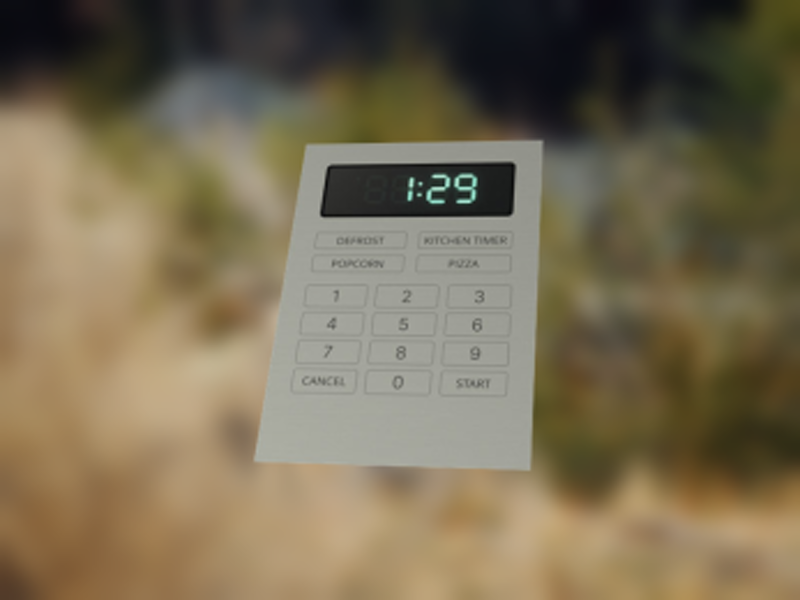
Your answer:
1:29
